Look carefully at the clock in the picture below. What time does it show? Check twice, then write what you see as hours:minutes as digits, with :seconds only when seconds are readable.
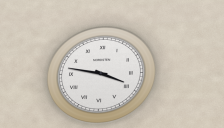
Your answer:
3:47
